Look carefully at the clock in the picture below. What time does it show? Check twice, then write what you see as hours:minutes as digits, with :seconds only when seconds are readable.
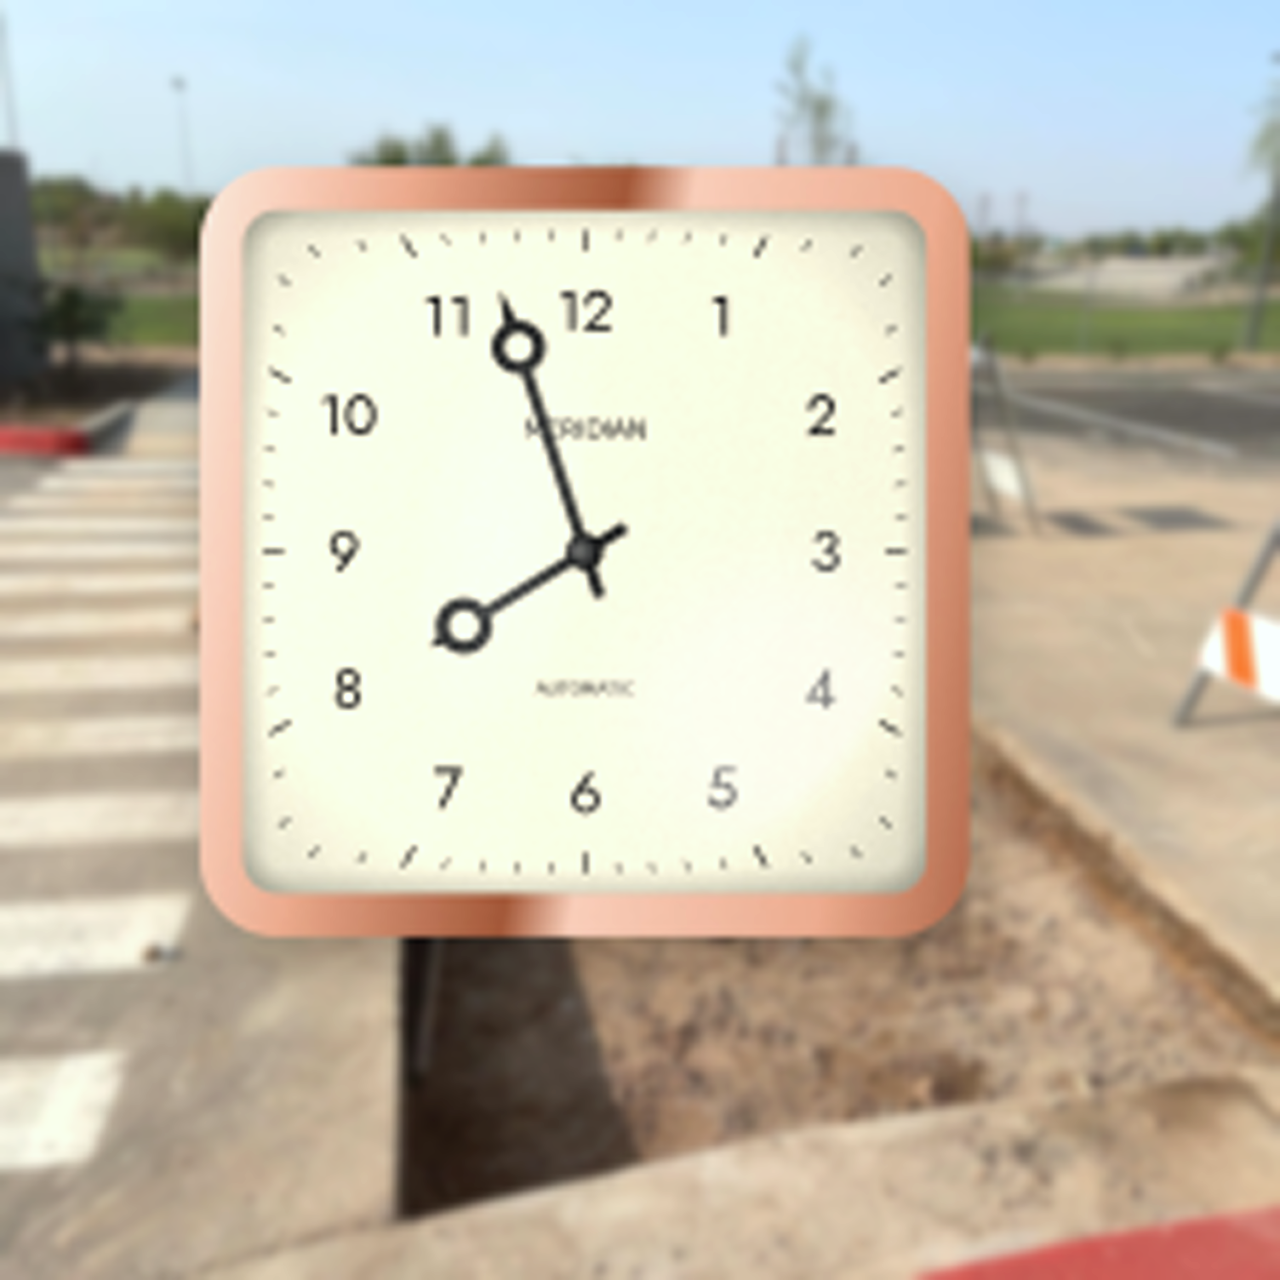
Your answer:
7:57
